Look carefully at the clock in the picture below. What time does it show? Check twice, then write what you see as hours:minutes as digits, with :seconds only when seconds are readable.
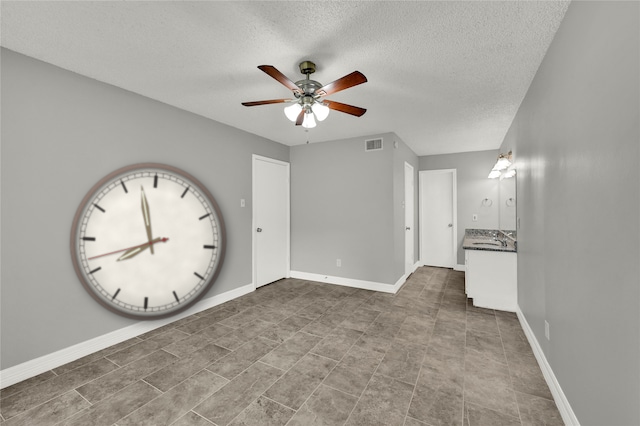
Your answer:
7:57:42
